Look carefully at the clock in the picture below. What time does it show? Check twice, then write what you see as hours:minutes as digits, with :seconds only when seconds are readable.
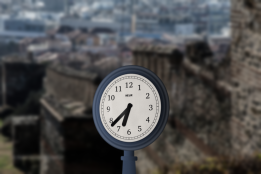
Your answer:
6:38
